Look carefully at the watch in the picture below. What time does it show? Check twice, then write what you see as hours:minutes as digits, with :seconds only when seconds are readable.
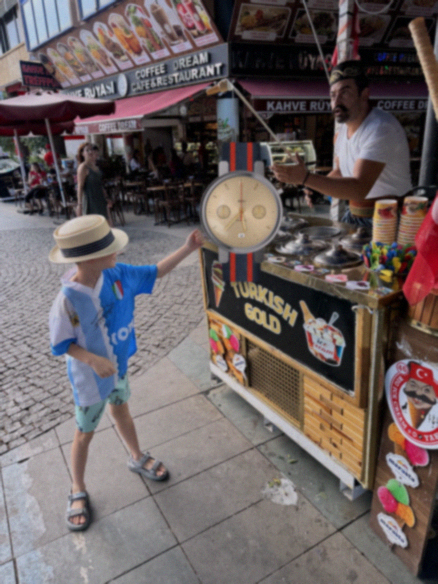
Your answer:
5:37
